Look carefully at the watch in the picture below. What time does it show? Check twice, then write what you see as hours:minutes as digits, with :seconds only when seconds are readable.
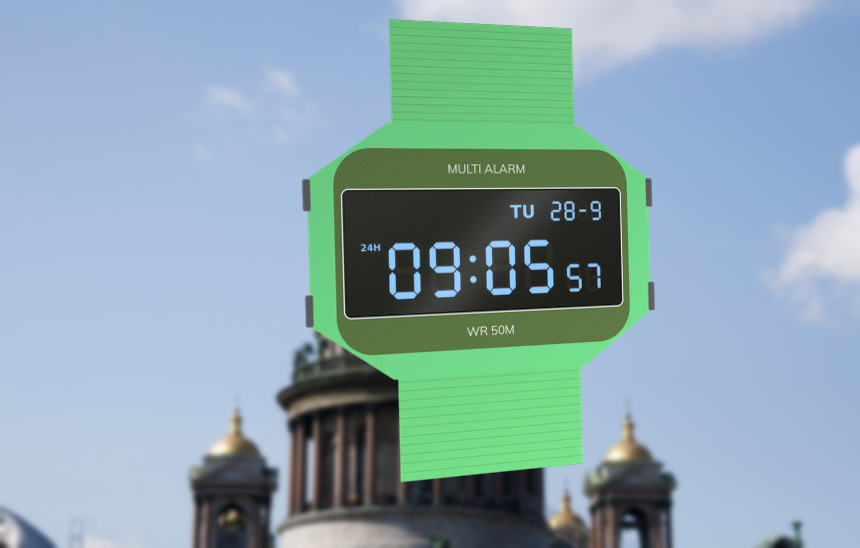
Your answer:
9:05:57
